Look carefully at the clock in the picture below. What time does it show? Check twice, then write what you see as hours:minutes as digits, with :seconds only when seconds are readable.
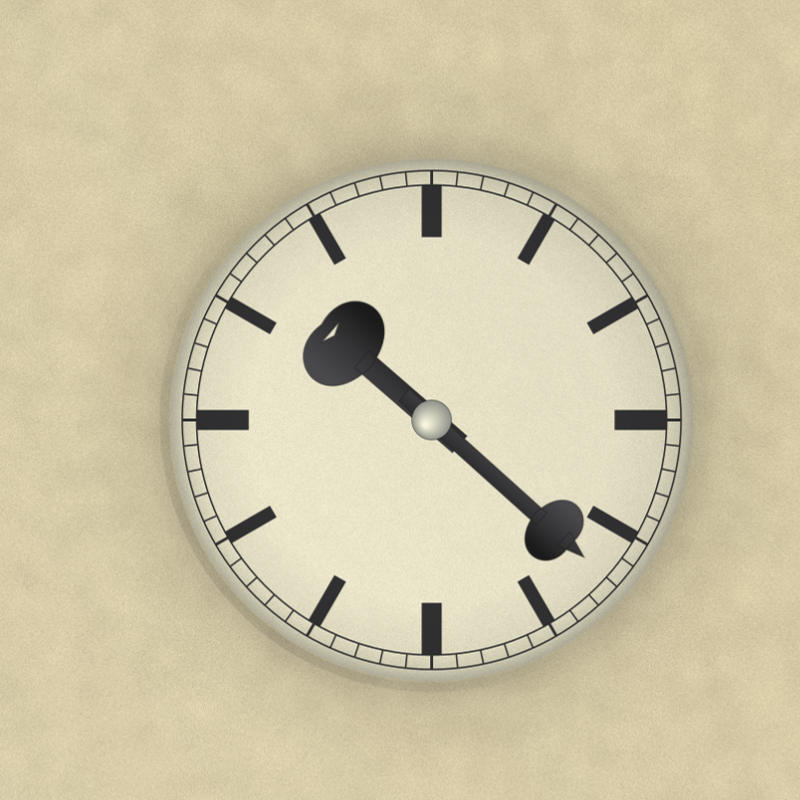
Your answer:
10:22
